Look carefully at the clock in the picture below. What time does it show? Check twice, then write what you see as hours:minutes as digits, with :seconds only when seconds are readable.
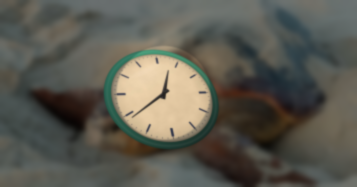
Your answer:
12:39
